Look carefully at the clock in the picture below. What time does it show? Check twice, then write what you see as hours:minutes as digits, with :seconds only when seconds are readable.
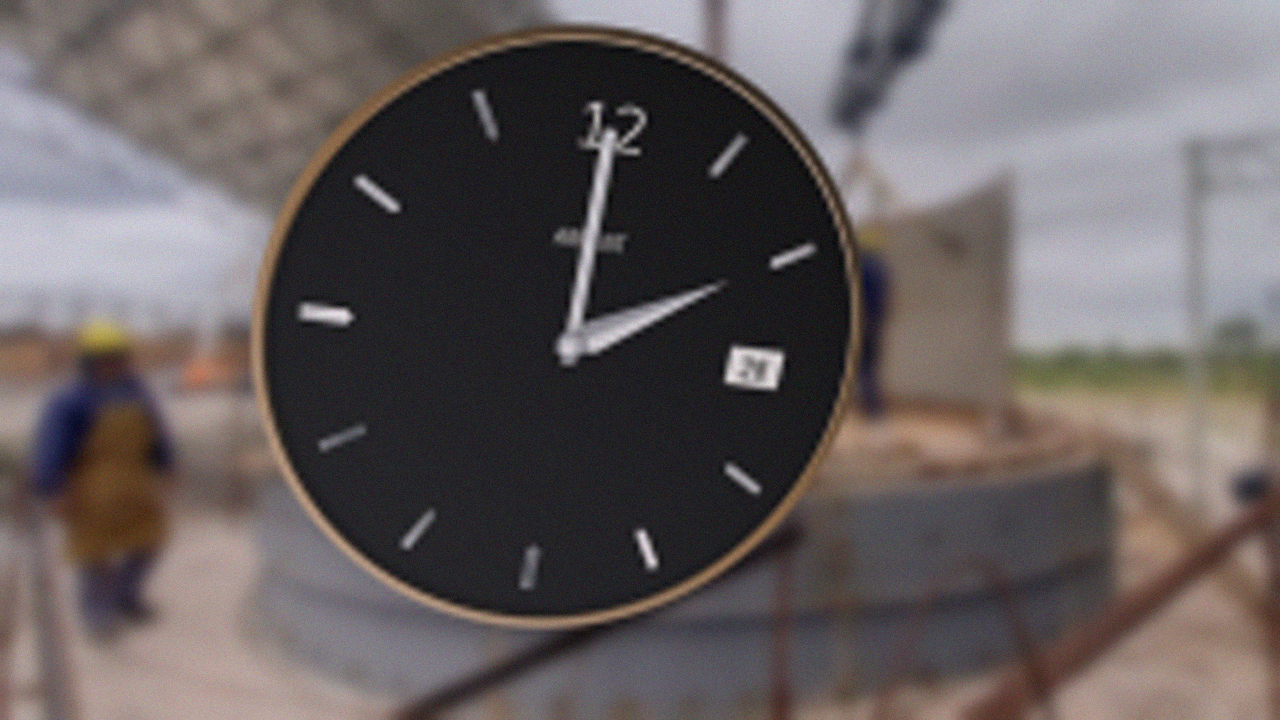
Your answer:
2:00
